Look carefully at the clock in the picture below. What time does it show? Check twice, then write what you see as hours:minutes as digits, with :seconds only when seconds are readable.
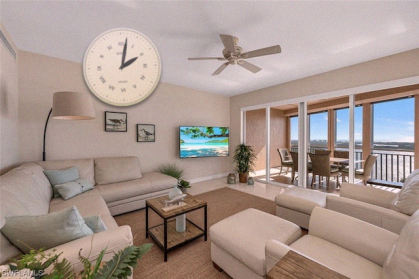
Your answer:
2:02
